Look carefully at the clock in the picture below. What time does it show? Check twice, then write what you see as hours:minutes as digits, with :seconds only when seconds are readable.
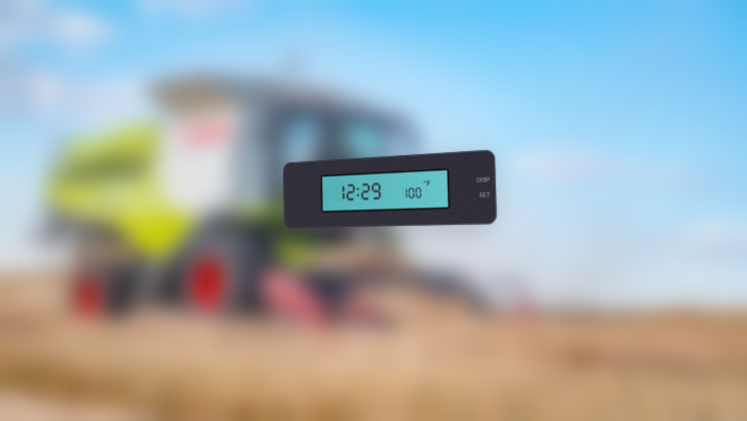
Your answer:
12:29
